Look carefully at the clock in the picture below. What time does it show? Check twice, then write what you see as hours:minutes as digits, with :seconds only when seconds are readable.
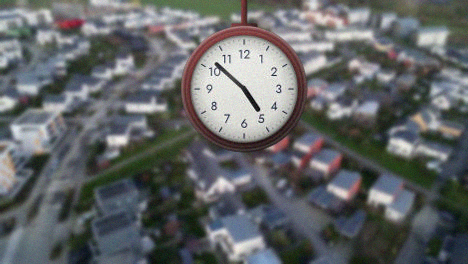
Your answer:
4:52
